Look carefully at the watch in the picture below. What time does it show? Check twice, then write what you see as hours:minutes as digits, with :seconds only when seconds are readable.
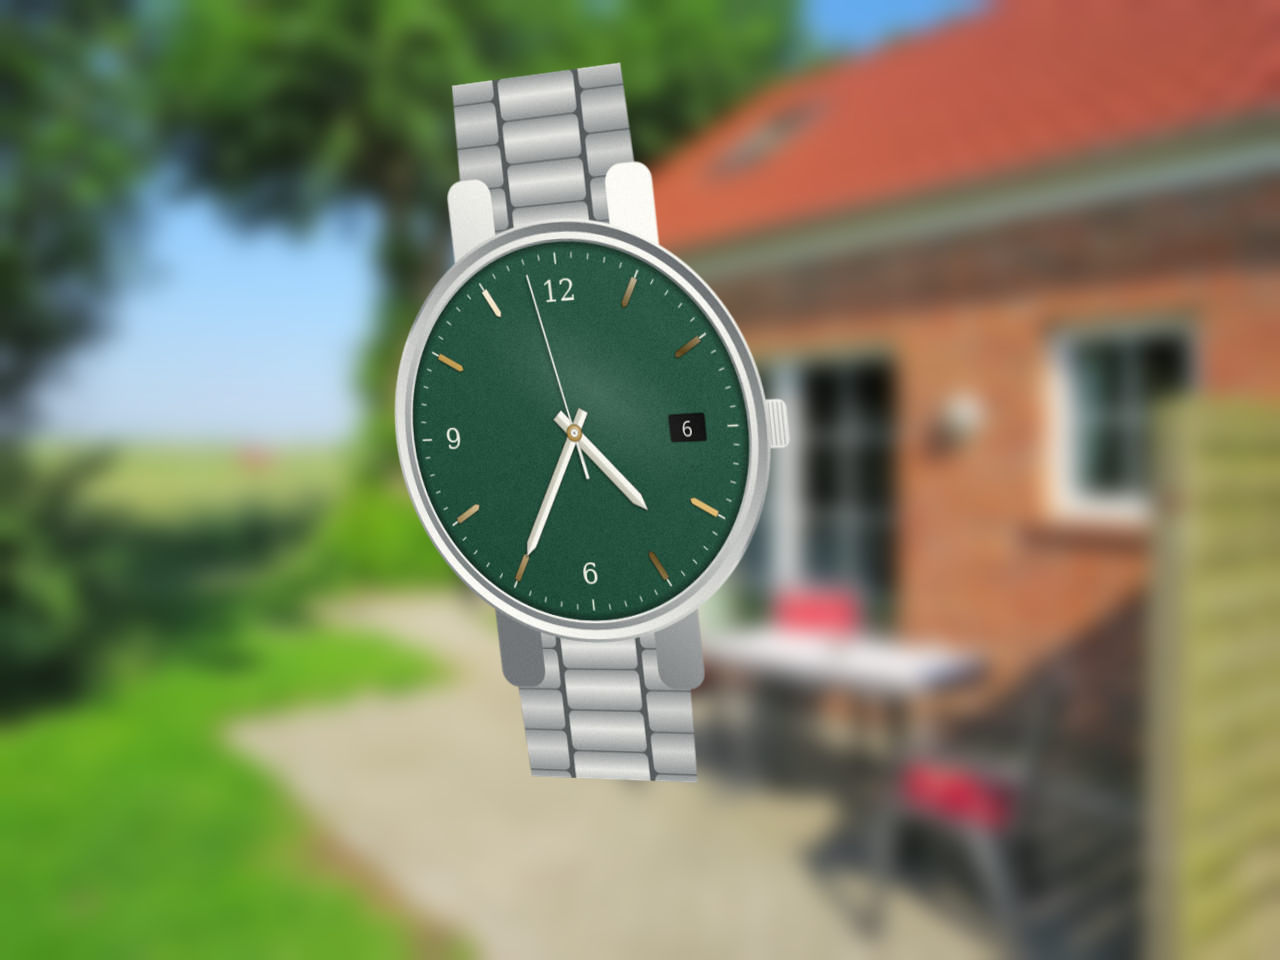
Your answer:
4:34:58
